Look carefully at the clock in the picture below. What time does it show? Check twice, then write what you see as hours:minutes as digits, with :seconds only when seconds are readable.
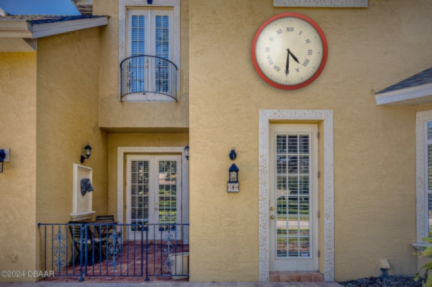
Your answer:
4:30
